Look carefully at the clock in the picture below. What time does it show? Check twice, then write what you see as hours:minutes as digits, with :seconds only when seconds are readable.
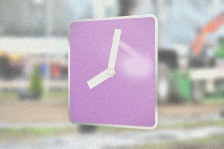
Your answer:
8:02
